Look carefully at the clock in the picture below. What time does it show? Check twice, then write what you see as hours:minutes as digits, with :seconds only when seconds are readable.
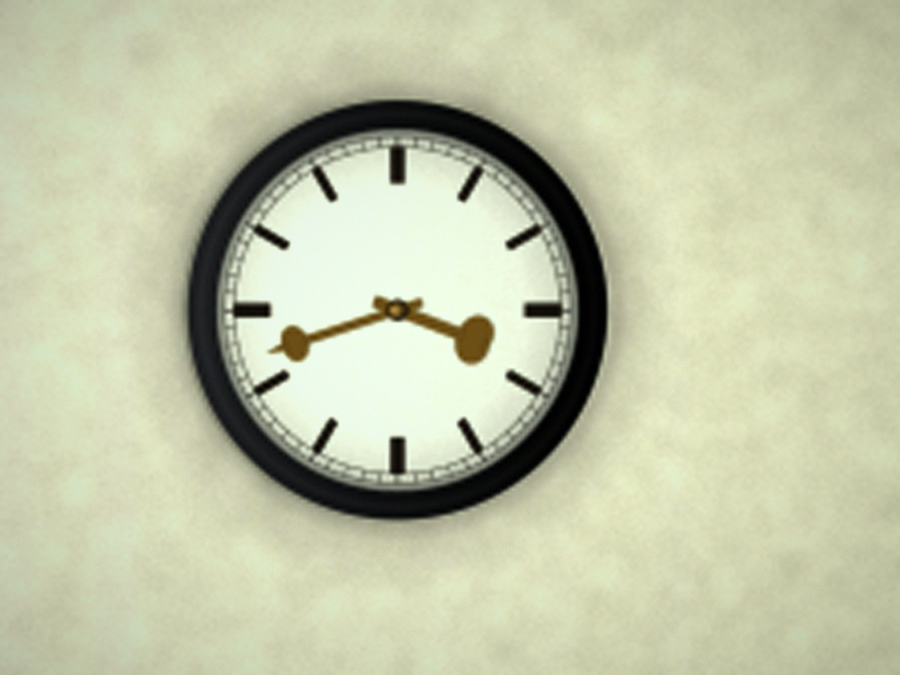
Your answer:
3:42
